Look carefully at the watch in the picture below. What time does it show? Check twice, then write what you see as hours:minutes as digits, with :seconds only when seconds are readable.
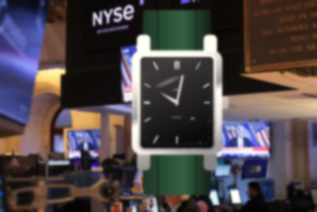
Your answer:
10:02
